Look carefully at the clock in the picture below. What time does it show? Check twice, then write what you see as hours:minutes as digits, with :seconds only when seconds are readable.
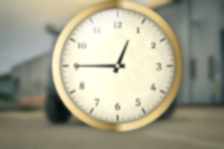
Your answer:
12:45
